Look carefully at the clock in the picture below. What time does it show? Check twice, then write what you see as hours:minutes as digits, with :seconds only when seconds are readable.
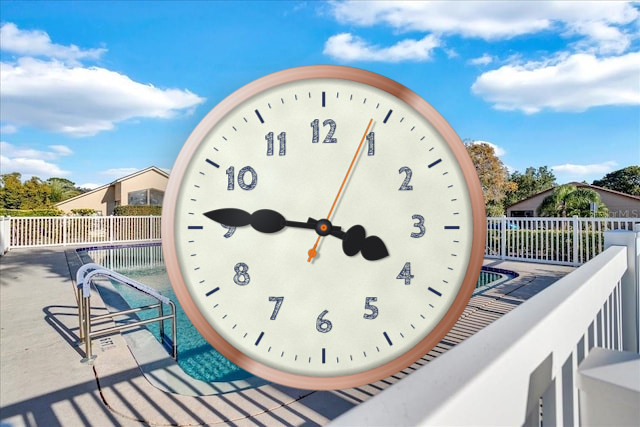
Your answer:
3:46:04
